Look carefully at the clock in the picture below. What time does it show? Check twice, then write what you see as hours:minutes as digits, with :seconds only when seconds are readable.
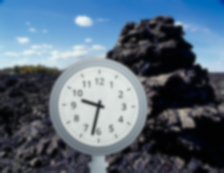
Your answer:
9:32
